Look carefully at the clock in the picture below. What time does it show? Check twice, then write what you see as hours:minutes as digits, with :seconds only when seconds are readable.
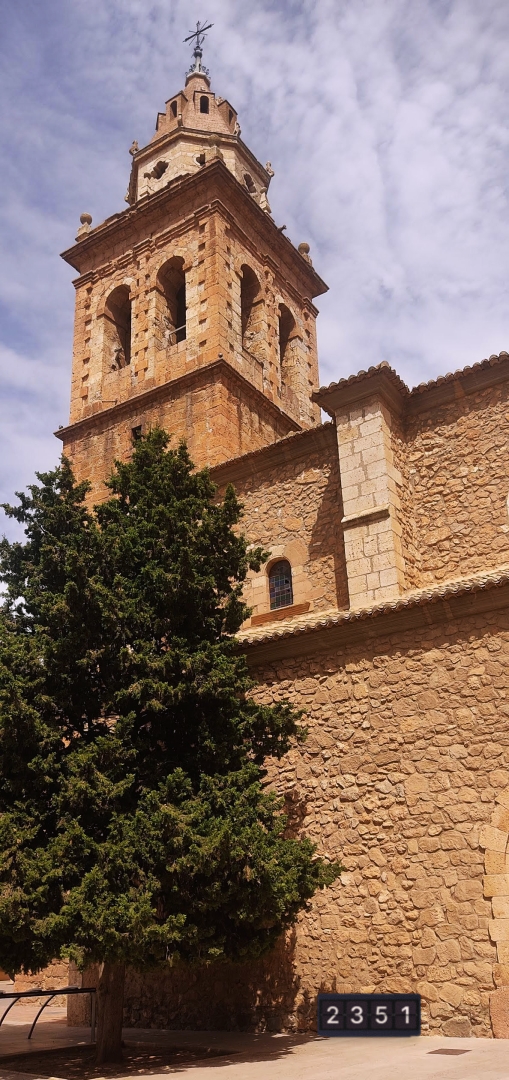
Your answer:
23:51
